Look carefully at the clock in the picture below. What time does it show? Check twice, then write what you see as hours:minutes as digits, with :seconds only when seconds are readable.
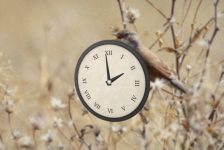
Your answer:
1:59
